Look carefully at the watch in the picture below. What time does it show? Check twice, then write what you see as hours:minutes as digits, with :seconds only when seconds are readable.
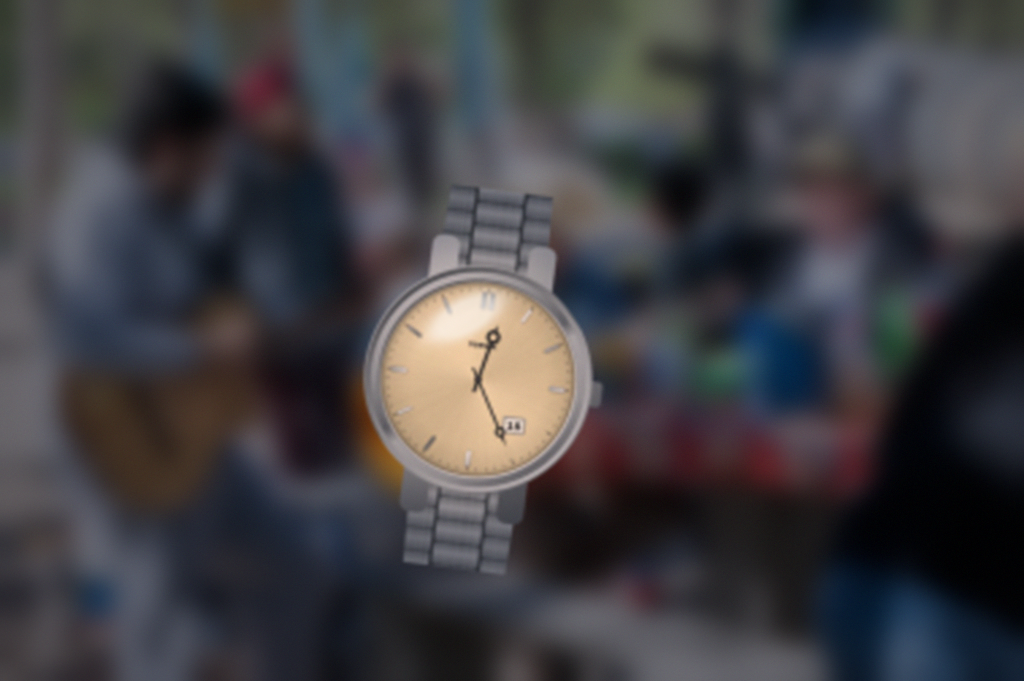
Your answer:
12:25
